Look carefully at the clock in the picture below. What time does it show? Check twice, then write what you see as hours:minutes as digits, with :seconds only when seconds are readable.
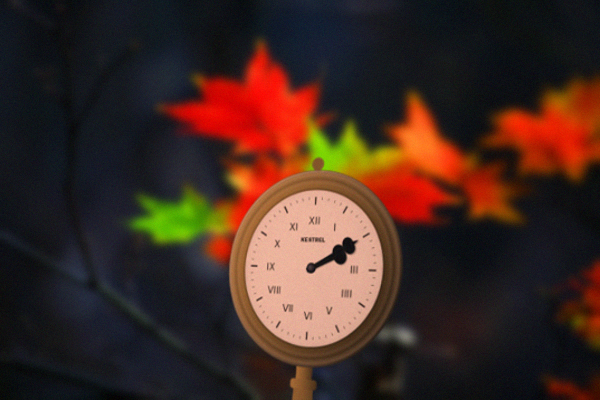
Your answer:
2:10
